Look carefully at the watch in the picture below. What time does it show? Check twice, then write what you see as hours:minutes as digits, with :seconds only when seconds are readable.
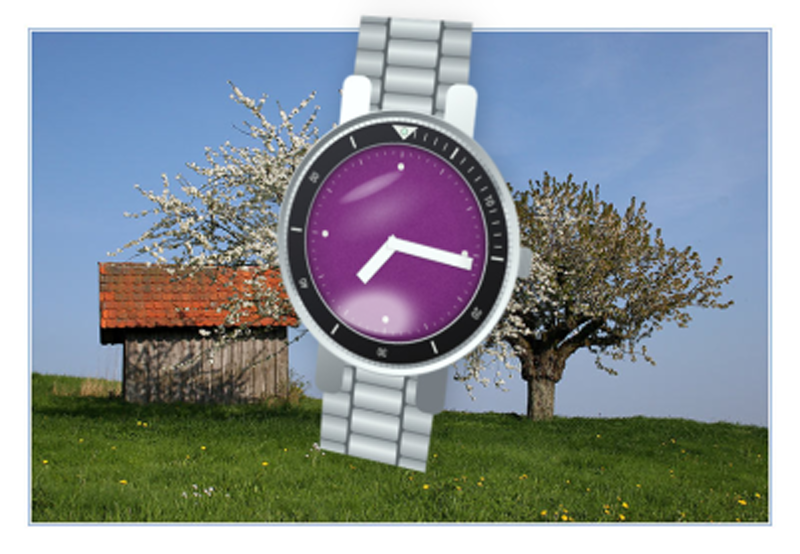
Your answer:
7:16
